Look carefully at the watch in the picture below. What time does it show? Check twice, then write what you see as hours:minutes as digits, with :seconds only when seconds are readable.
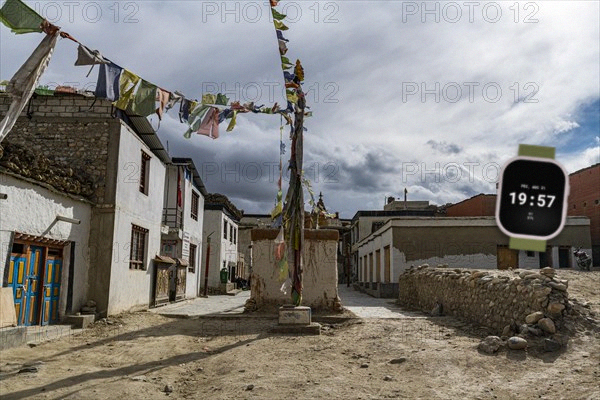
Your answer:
19:57
